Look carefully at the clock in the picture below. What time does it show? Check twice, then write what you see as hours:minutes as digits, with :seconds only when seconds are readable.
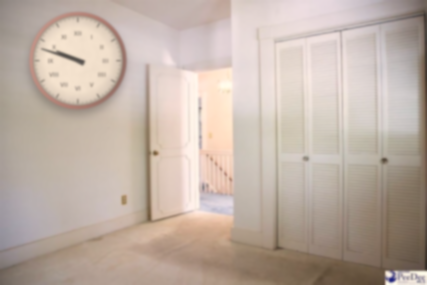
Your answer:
9:48
